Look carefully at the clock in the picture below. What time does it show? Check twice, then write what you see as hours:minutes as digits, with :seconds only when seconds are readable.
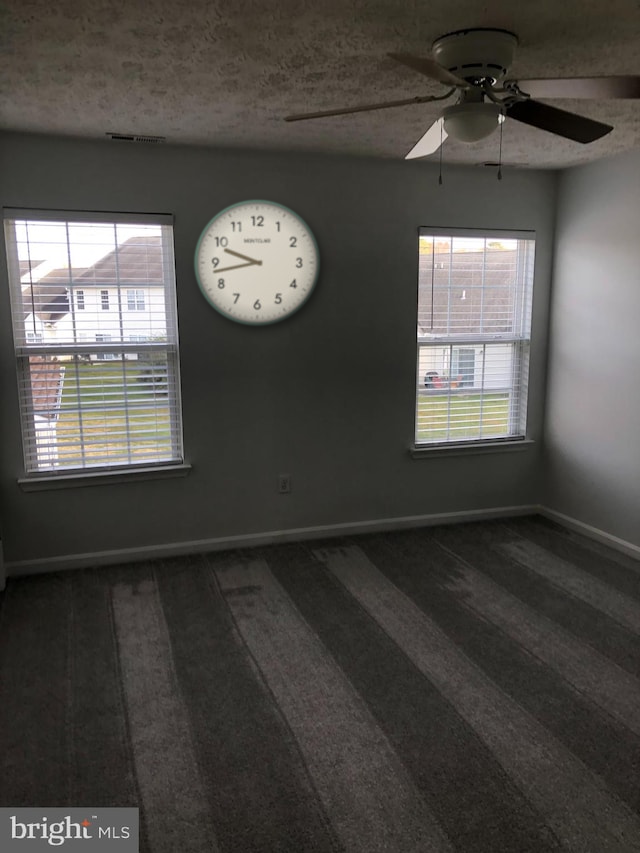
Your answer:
9:43
